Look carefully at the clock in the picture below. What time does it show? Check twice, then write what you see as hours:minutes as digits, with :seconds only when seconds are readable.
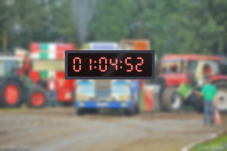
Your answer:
1:04:52
